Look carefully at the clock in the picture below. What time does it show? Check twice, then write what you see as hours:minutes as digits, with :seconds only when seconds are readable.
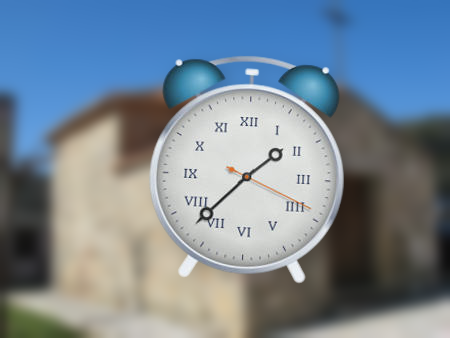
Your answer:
1:37:19
